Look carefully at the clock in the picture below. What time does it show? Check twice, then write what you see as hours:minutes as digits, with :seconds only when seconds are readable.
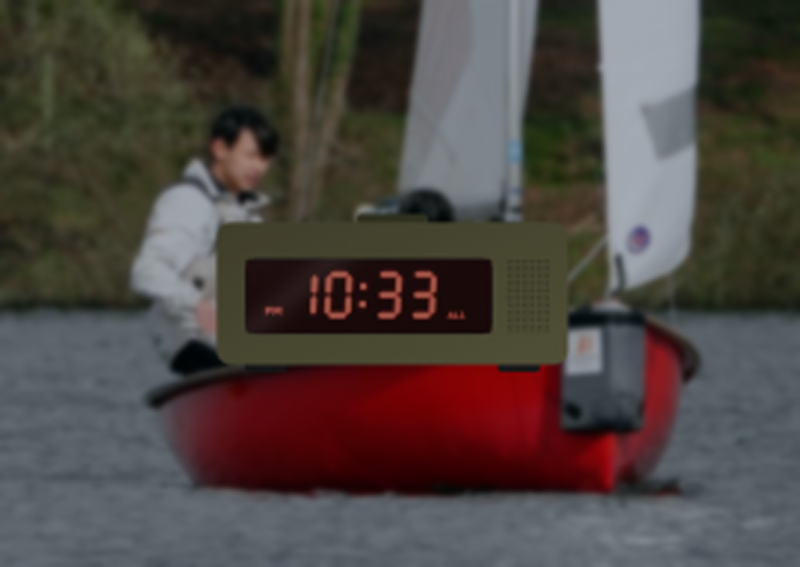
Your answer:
10:33
